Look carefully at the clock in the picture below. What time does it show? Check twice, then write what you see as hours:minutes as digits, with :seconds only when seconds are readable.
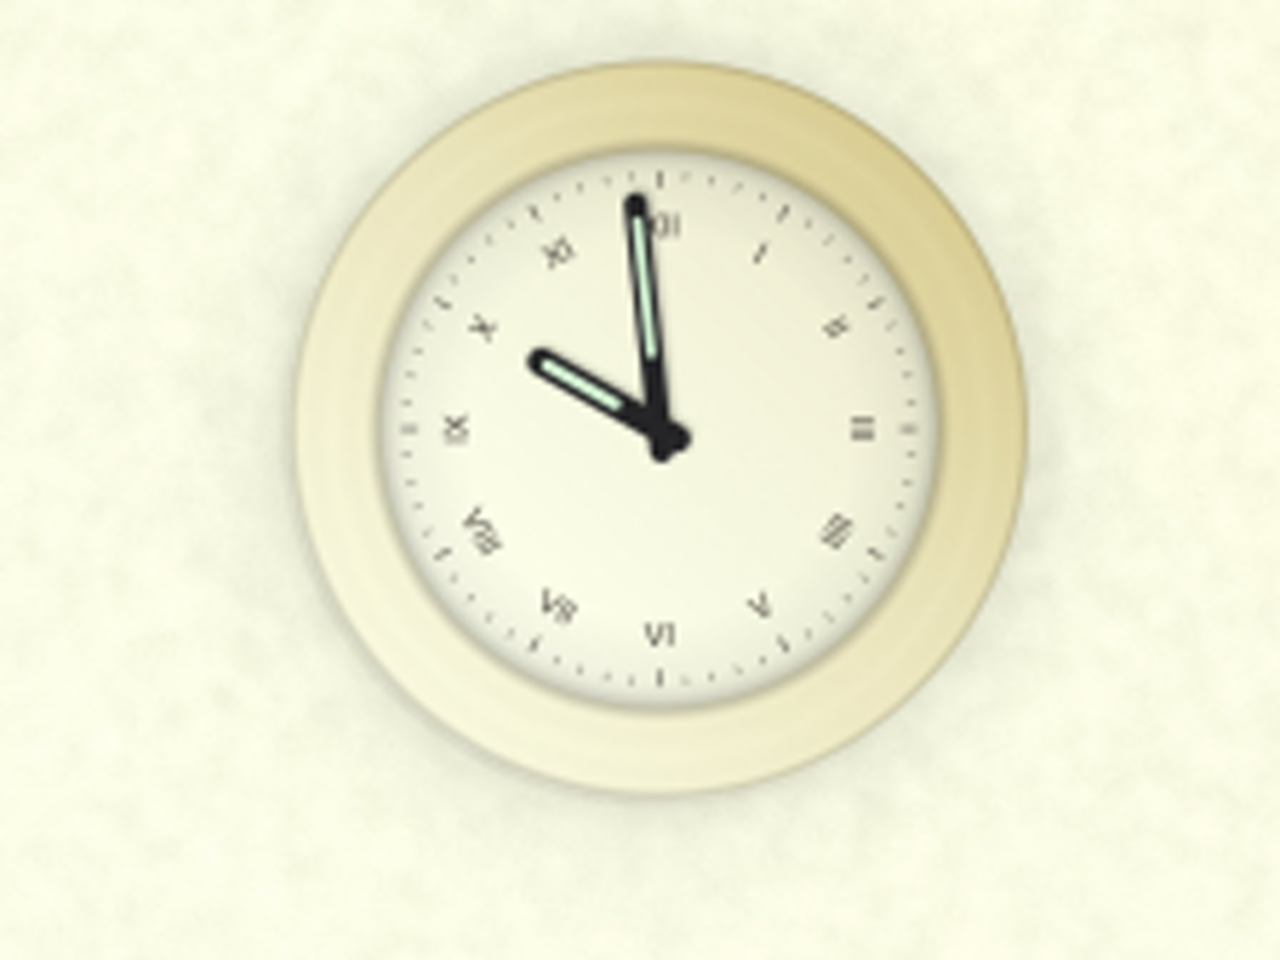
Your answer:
9:59
